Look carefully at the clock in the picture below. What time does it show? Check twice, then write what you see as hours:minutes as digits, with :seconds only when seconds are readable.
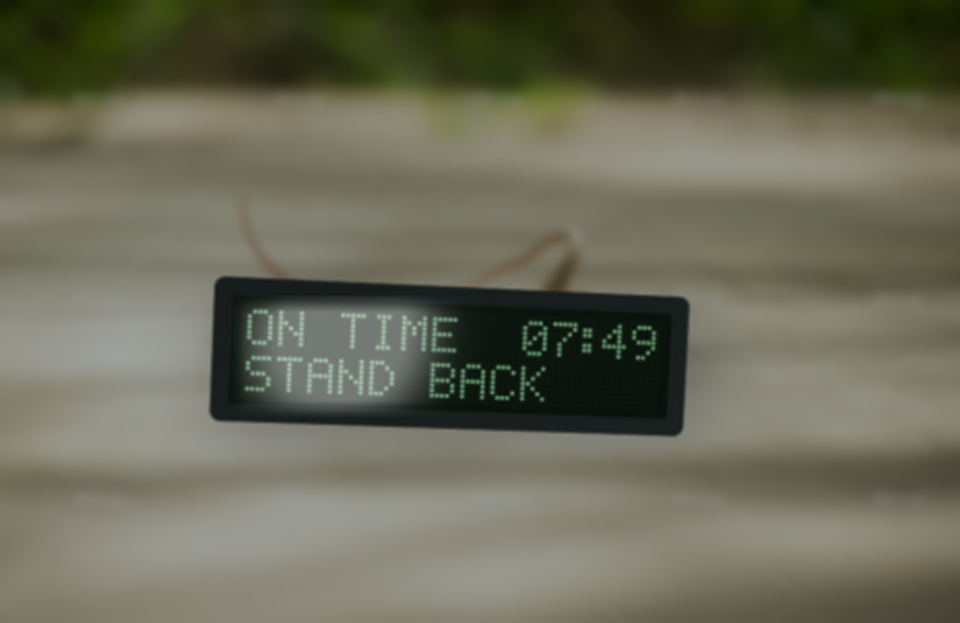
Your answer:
7:49
